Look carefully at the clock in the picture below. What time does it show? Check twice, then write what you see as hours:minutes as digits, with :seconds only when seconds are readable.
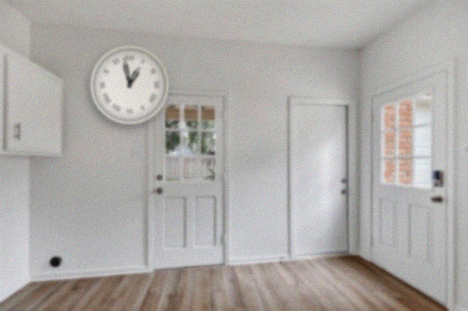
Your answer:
12:58
